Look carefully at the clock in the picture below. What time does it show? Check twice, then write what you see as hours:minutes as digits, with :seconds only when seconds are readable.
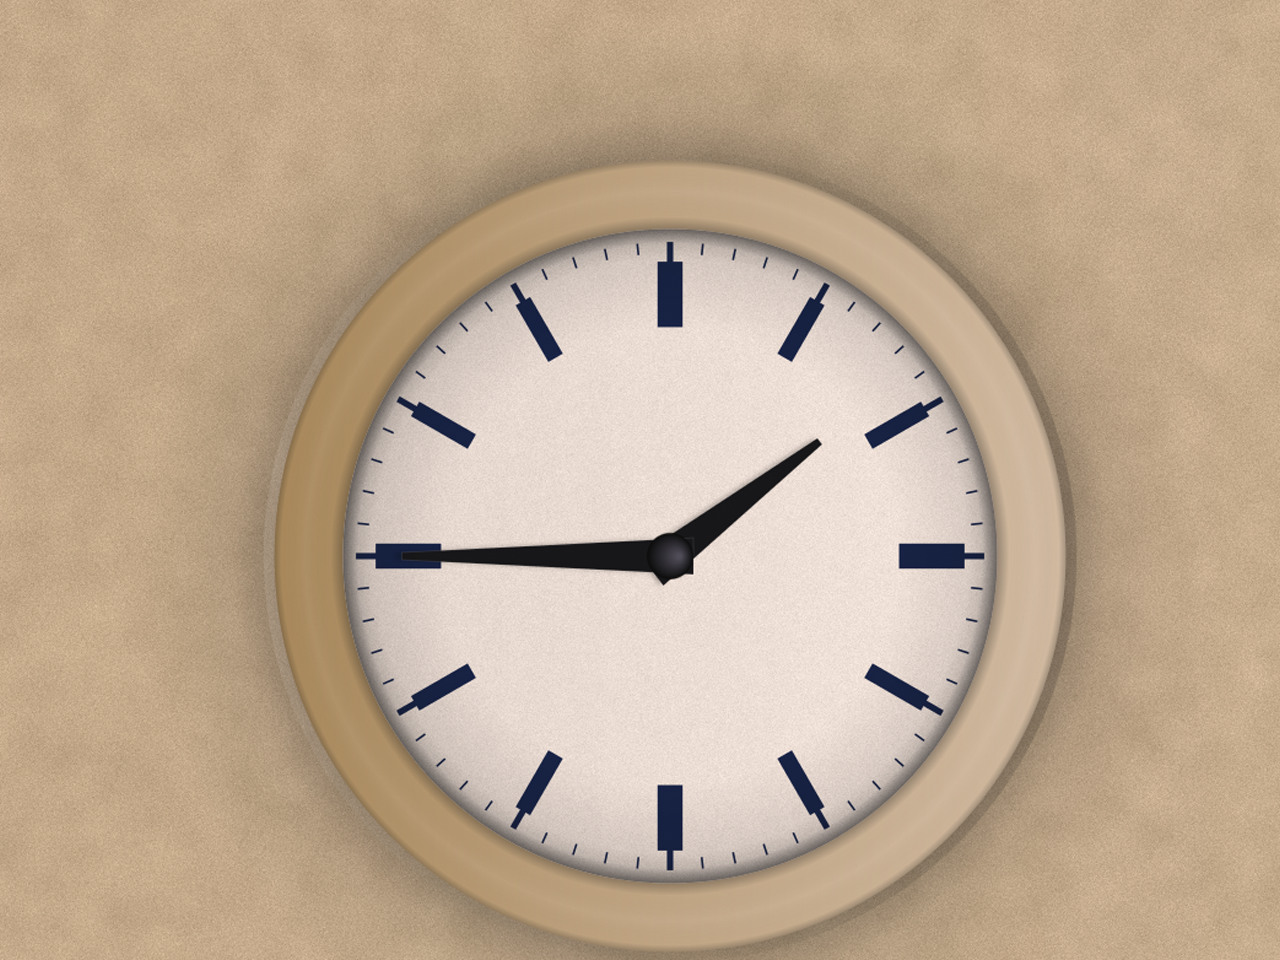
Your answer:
1:45
